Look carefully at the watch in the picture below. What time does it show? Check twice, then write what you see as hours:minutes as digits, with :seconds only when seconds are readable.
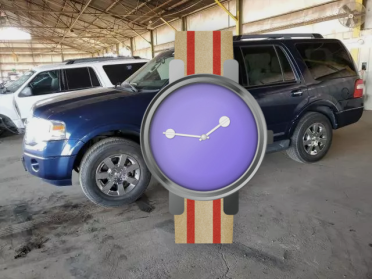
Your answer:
1:46
